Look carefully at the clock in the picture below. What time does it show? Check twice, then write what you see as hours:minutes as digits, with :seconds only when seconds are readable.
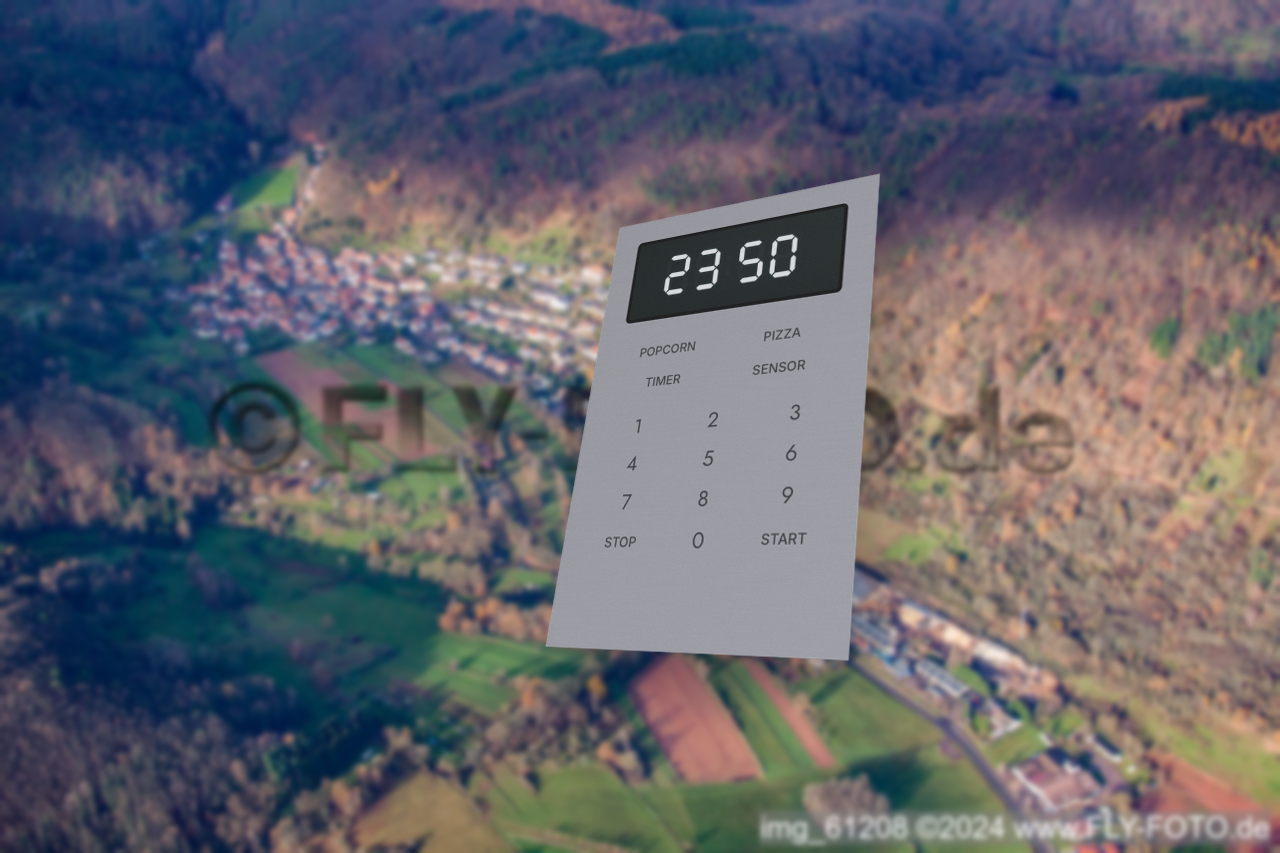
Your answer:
23:50
